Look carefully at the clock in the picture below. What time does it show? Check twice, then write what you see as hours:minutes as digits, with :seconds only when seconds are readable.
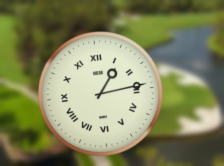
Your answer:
1:14
